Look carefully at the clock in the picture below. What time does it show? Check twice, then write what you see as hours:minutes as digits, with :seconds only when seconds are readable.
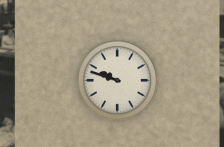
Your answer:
9:48
